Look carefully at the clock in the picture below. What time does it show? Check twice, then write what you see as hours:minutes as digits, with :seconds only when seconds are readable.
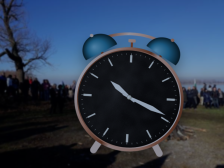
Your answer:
10:19
